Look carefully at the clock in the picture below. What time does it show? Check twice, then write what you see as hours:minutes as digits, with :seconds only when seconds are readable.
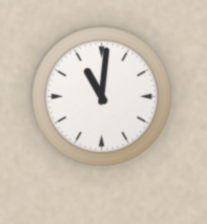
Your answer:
11:01
